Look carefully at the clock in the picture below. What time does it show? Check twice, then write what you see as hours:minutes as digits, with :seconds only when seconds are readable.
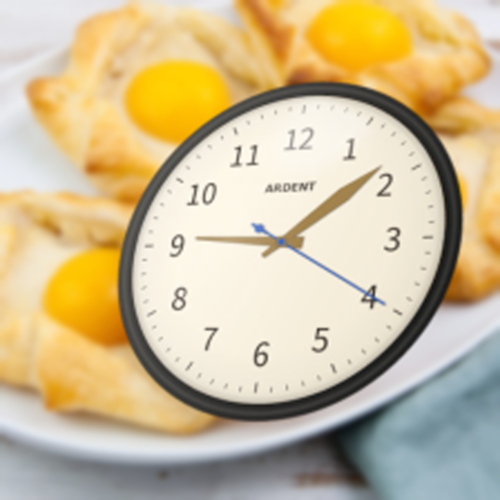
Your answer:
9:08:20
